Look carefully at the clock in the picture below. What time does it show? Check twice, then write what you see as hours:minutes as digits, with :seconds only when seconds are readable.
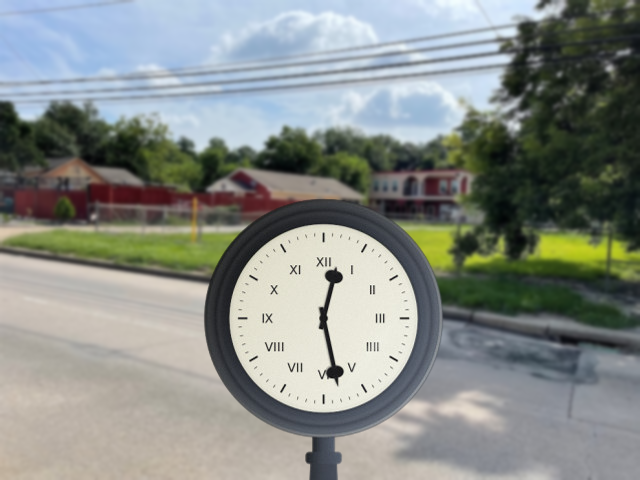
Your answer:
12:28
